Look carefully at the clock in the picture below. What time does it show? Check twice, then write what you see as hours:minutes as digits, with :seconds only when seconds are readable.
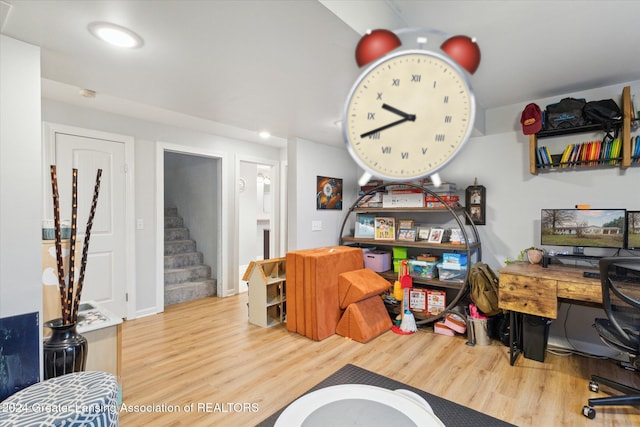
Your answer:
9:41
